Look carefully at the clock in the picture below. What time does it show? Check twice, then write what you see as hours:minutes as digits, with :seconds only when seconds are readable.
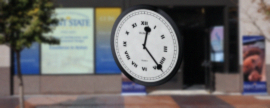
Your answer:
12:23
